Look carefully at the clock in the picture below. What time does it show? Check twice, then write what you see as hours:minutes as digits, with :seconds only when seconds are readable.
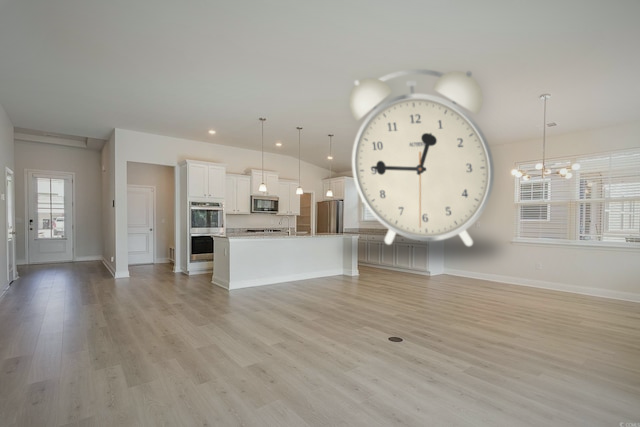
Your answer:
12:45:31
